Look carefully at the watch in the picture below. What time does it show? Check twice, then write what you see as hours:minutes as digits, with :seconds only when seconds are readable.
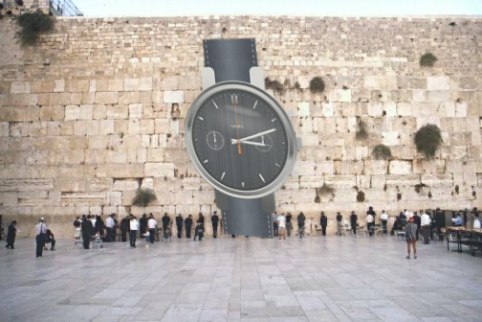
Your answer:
3:12
